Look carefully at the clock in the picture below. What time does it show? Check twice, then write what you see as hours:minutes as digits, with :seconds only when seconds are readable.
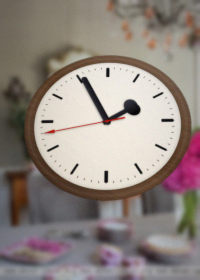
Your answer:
1:55:43
